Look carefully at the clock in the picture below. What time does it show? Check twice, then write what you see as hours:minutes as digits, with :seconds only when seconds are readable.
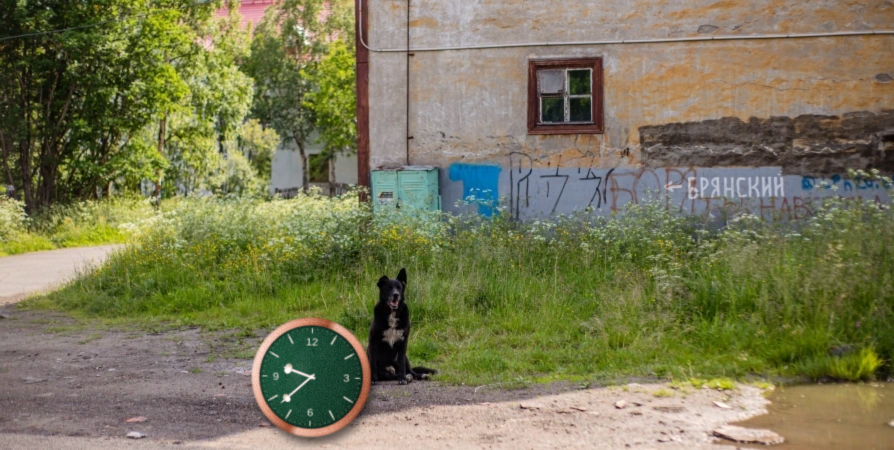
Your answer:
9:38
